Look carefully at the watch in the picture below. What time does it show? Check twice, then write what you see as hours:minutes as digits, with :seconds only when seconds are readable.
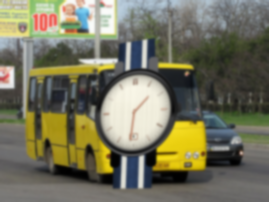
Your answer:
1:31
